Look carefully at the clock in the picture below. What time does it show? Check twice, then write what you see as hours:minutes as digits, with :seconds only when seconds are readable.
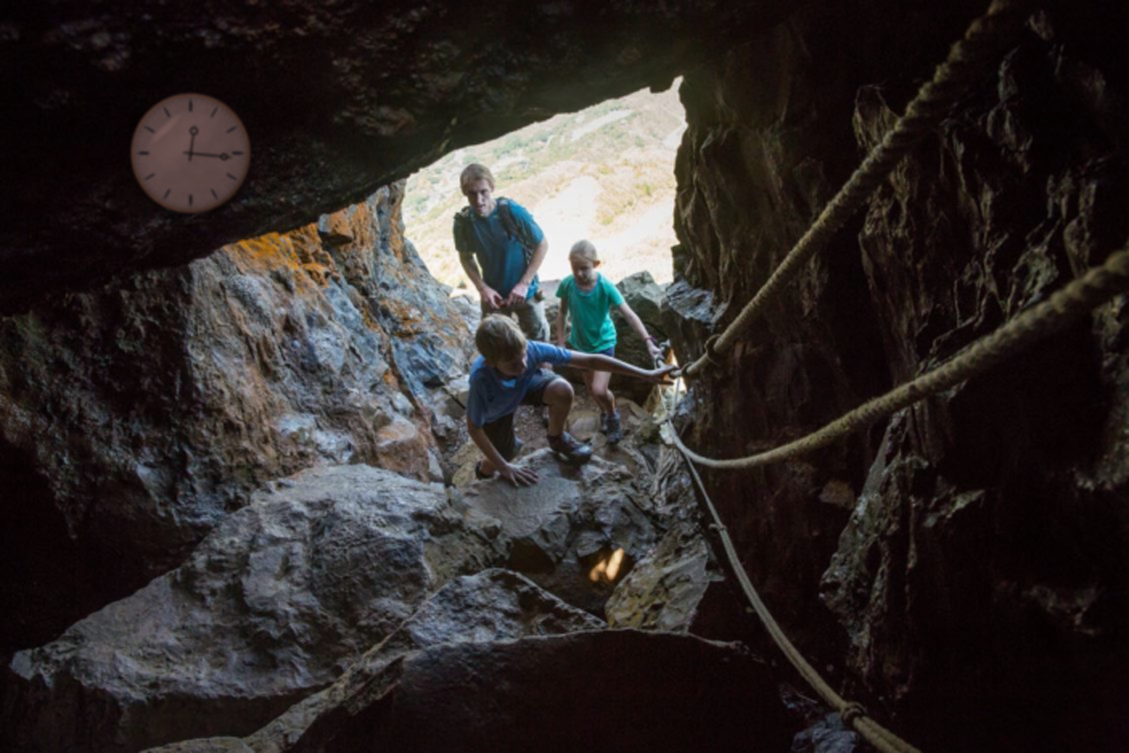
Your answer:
12:16
